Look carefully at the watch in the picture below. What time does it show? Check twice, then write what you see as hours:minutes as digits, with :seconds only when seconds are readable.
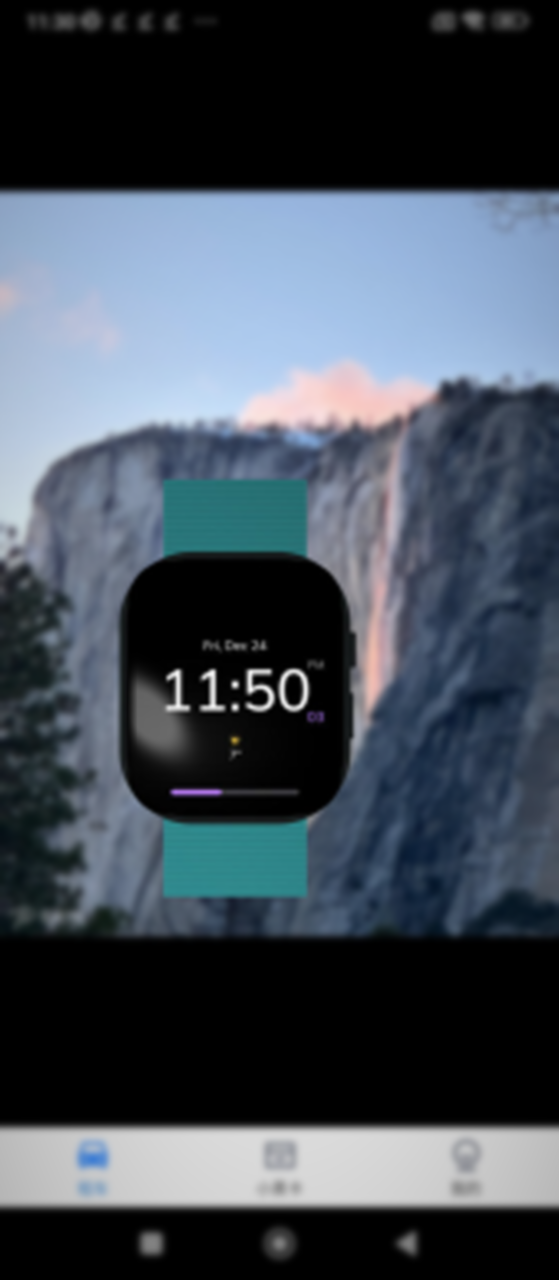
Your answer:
11:50
